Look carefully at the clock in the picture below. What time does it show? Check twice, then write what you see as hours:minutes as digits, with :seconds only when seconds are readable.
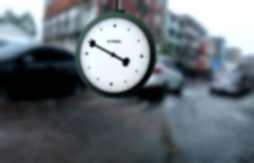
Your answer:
3:49
